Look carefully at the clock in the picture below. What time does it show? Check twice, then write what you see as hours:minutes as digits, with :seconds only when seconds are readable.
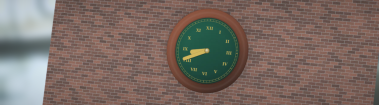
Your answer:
8:41
